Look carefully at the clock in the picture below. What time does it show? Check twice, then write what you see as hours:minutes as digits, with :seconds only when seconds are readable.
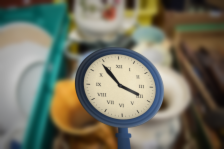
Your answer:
3:54
